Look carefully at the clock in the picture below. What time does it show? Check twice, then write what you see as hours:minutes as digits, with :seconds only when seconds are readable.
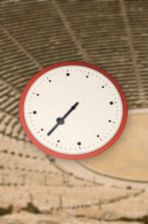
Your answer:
7:38
